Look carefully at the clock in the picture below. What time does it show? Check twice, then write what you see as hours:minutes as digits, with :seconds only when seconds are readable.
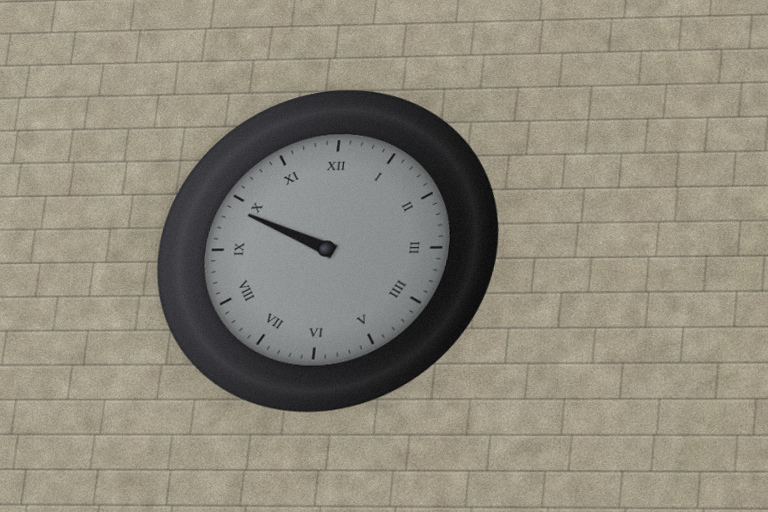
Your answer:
9:49
